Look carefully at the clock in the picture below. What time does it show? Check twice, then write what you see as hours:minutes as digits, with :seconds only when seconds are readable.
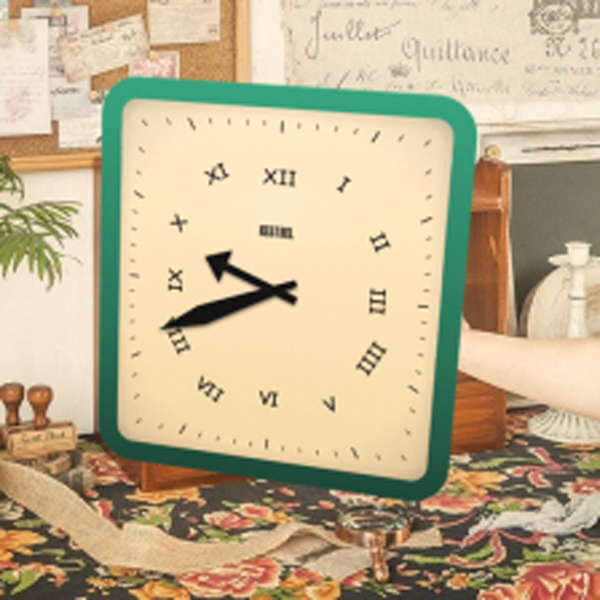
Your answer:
9:41
